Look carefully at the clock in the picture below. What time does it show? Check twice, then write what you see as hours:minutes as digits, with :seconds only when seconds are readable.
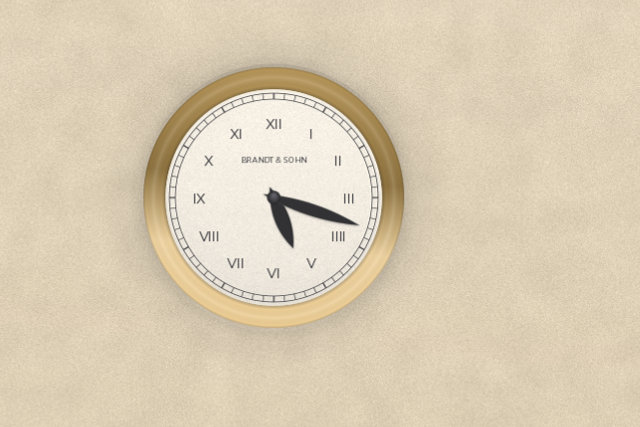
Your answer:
5:18
